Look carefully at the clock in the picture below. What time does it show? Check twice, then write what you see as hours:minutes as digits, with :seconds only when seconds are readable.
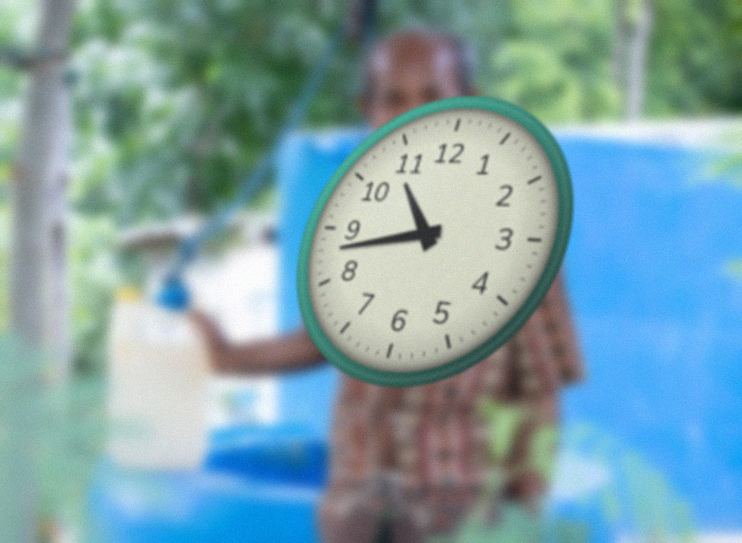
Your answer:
10:43
